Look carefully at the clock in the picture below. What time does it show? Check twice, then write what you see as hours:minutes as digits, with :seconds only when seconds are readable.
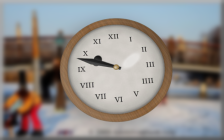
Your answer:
9:48
